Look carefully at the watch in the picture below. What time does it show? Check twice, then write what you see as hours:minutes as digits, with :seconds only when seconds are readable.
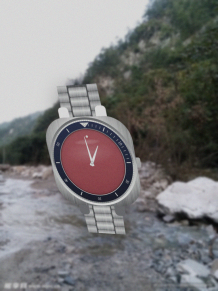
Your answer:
12:59
